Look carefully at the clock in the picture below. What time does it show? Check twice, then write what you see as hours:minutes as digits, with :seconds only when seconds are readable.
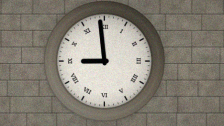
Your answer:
8:59
